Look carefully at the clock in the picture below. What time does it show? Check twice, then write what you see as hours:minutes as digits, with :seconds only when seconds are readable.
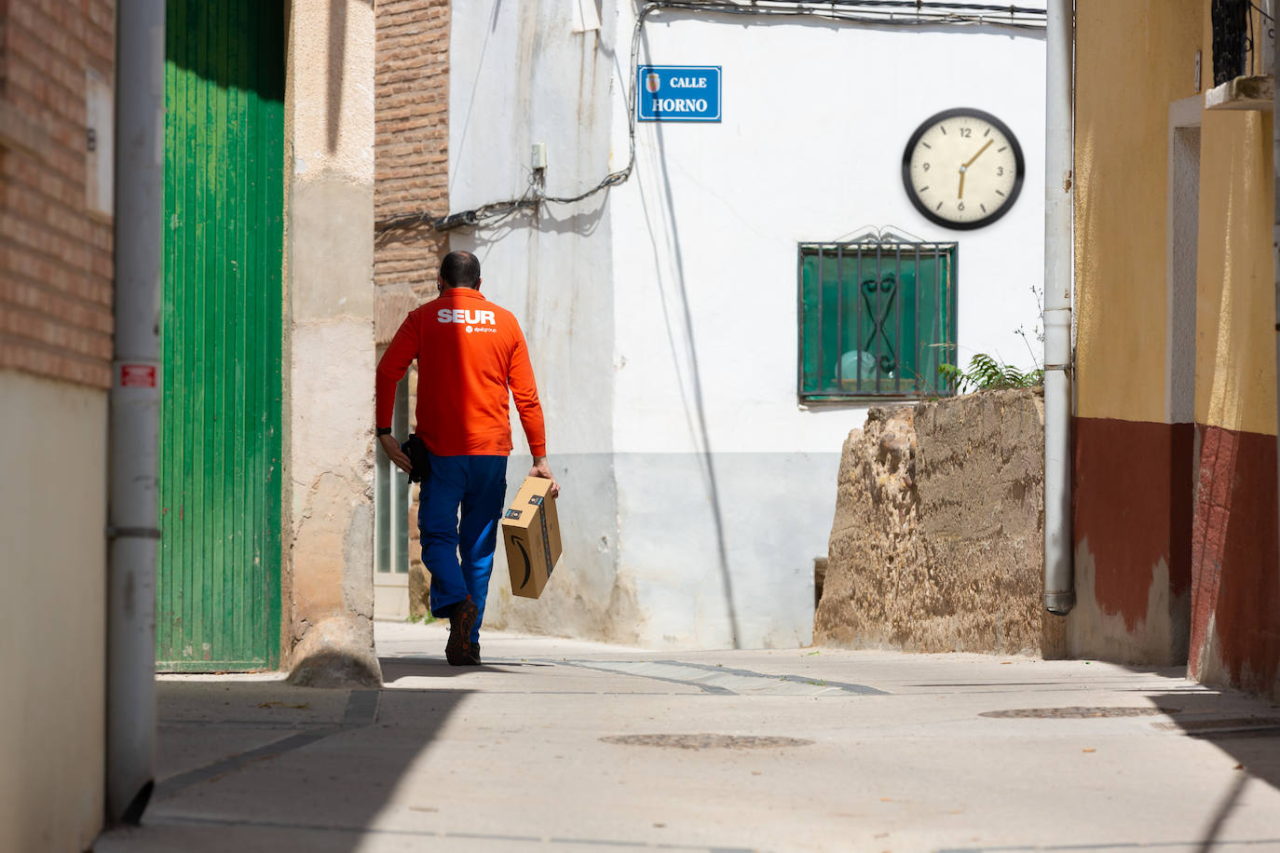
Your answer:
6:07
